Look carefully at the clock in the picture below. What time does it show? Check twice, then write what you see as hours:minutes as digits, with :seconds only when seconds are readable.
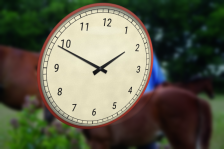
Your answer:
1:49
